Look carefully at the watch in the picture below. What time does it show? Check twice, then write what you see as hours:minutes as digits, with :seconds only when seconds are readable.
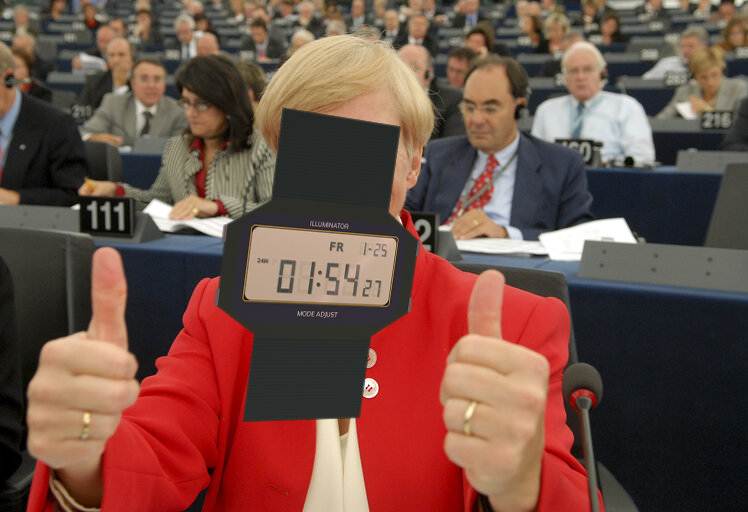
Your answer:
1:54:27
